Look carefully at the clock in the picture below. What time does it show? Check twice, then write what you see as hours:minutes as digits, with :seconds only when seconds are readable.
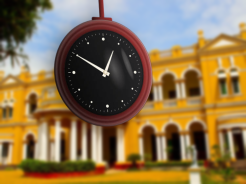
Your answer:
12:50
